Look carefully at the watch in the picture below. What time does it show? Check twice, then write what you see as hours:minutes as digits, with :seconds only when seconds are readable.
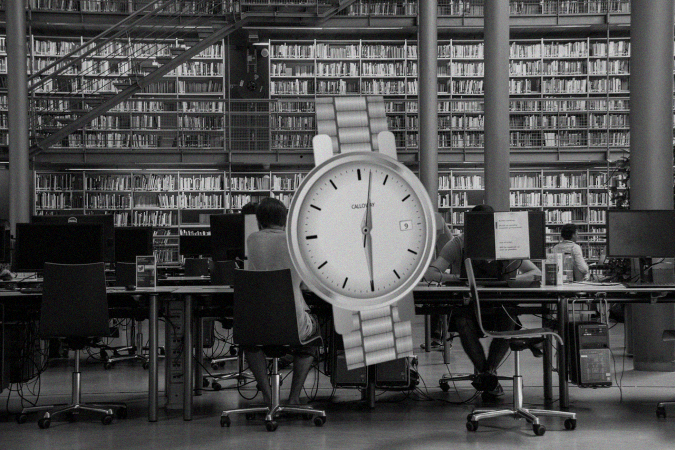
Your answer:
12:30:02
